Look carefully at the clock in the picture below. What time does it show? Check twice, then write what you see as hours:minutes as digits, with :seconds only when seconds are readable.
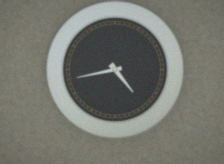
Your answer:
4:43
